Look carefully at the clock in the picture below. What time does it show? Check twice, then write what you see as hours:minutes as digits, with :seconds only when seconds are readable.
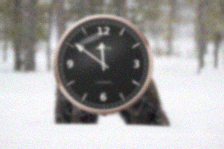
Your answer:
11:51
